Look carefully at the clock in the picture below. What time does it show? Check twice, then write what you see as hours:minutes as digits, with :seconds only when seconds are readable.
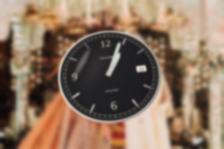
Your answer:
1:04
